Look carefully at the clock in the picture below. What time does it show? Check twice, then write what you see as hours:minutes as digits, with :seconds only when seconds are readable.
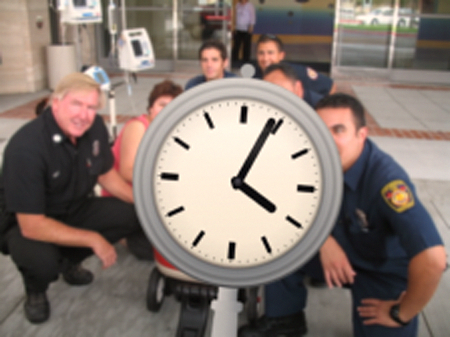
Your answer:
4:04
